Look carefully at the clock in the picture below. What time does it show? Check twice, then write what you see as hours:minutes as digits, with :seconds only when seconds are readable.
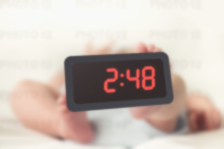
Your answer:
2:48
